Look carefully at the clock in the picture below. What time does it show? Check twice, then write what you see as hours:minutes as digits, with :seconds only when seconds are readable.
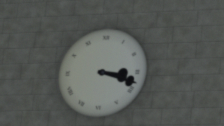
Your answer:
3:18
